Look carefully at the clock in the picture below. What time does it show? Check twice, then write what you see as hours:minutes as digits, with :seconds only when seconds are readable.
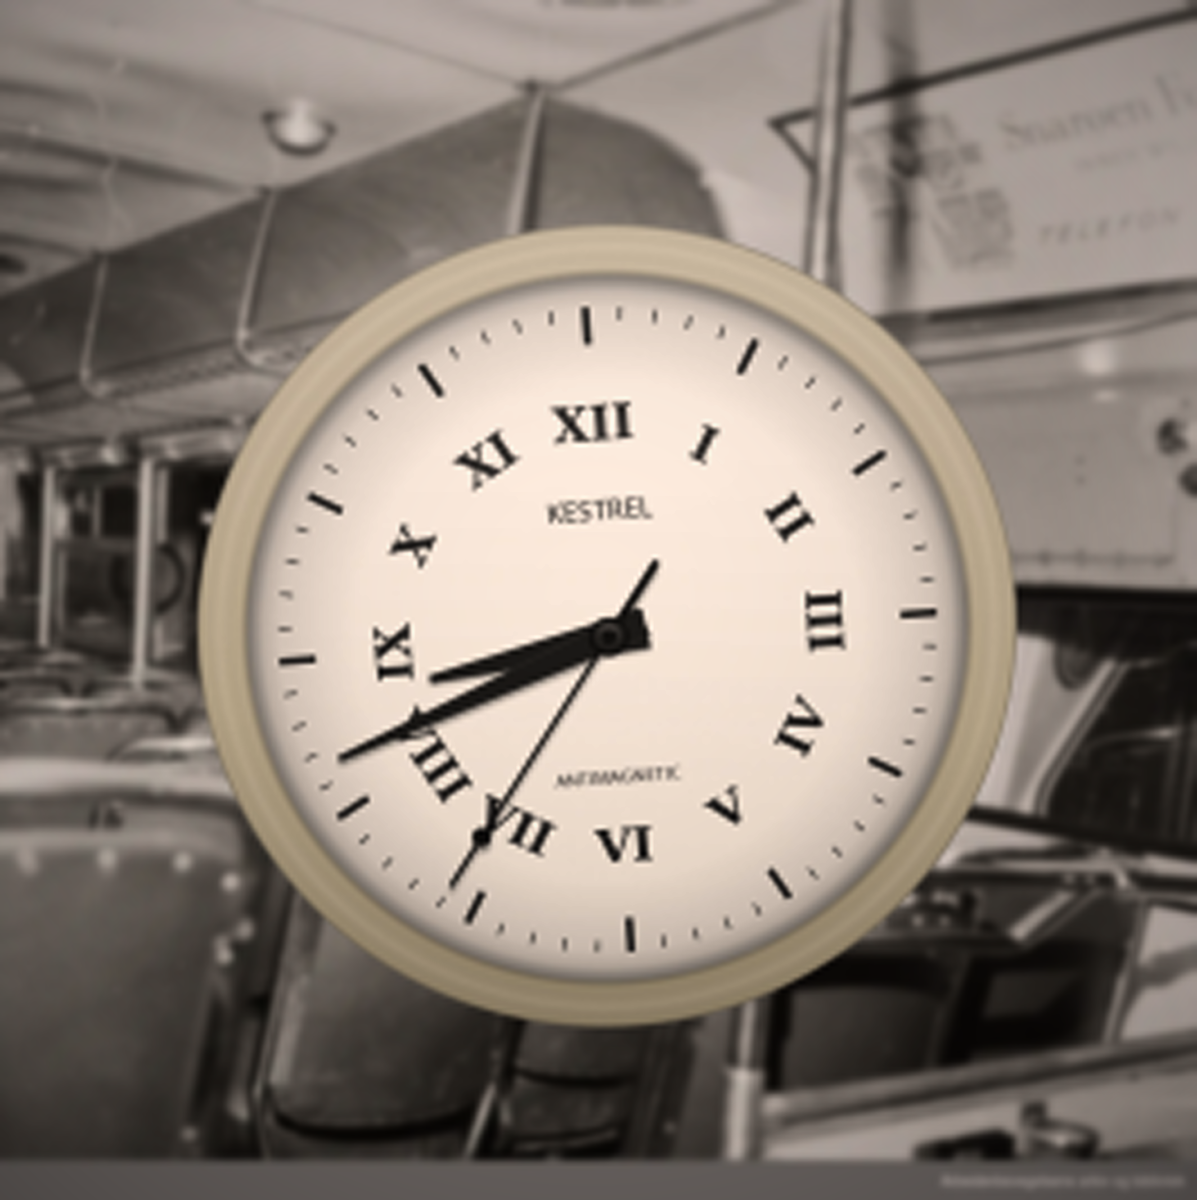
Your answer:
8:41:36
